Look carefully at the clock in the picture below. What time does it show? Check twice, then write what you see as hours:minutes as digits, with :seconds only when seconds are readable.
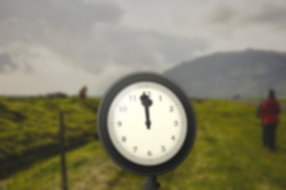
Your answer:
11:59
